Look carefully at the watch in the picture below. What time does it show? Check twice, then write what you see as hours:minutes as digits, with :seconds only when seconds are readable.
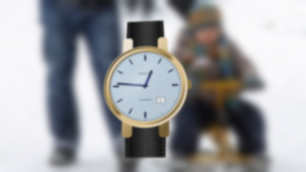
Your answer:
12:46
